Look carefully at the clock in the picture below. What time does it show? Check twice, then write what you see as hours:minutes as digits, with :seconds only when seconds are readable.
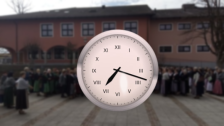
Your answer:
7:18
